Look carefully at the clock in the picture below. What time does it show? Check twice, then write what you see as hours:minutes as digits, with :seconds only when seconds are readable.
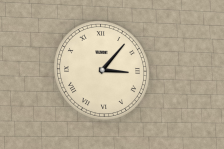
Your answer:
3:07
